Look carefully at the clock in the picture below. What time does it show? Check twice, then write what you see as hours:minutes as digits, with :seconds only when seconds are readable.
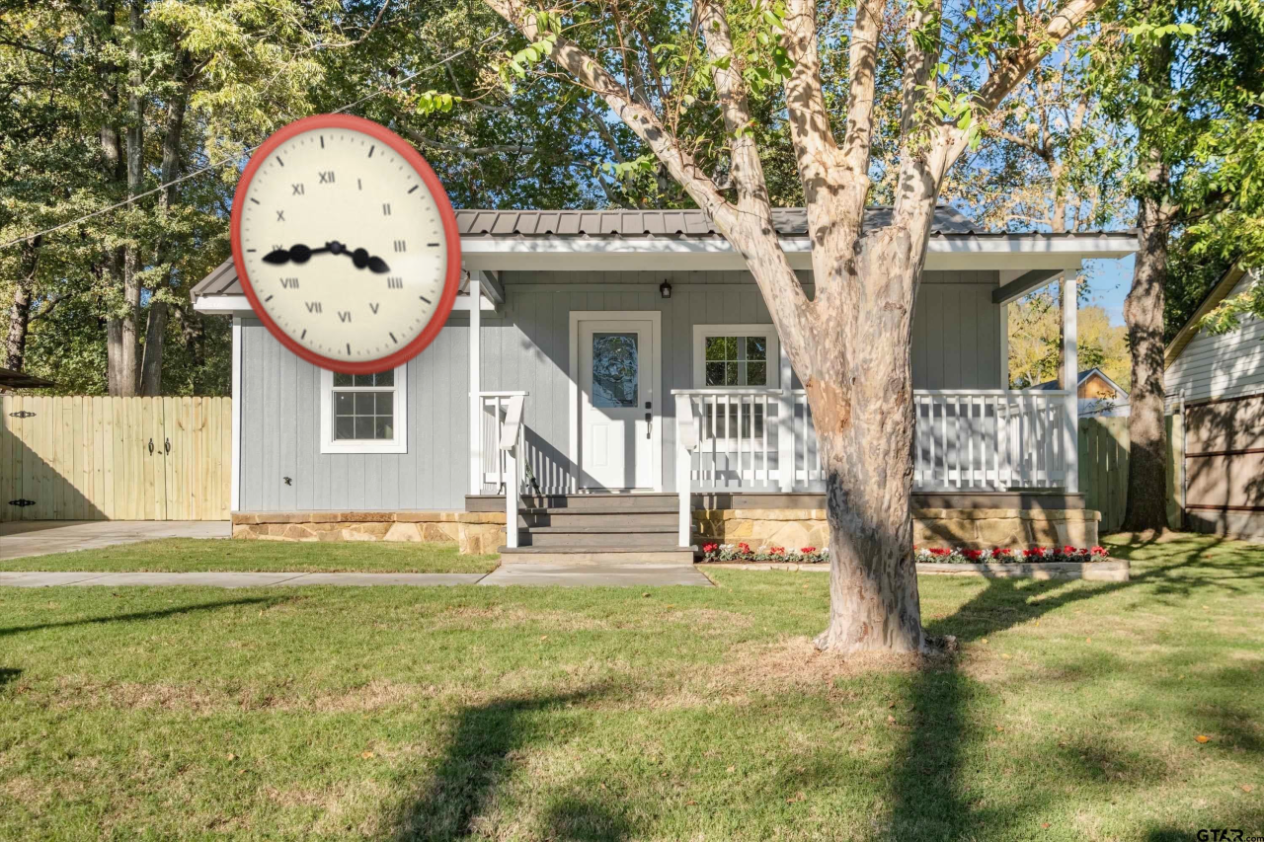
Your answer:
3:44
